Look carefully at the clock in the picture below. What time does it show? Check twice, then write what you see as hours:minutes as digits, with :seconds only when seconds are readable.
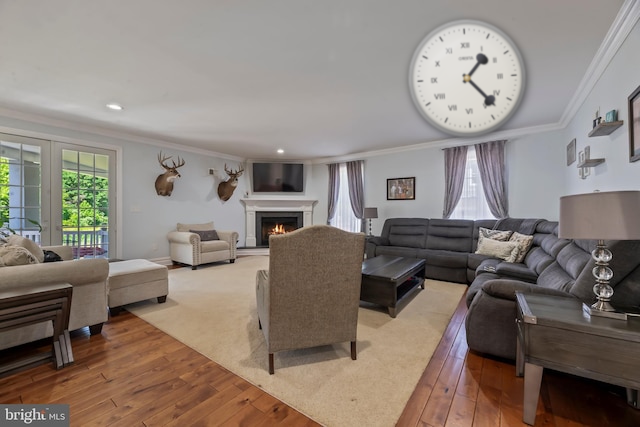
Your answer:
1:23
